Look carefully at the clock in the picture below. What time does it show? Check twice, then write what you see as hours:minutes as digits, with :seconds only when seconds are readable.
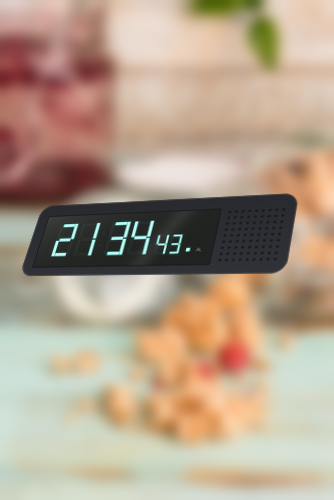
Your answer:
21:34:43
